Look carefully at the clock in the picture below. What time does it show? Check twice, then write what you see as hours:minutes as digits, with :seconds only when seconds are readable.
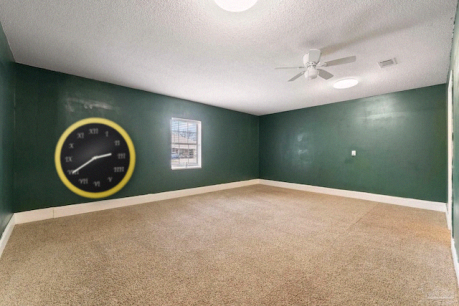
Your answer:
2:40
